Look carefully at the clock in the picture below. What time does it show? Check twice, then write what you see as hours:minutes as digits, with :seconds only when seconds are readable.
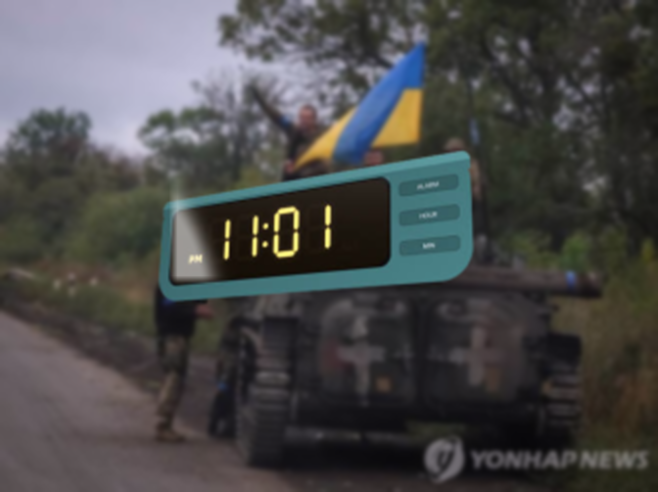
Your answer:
11:01
